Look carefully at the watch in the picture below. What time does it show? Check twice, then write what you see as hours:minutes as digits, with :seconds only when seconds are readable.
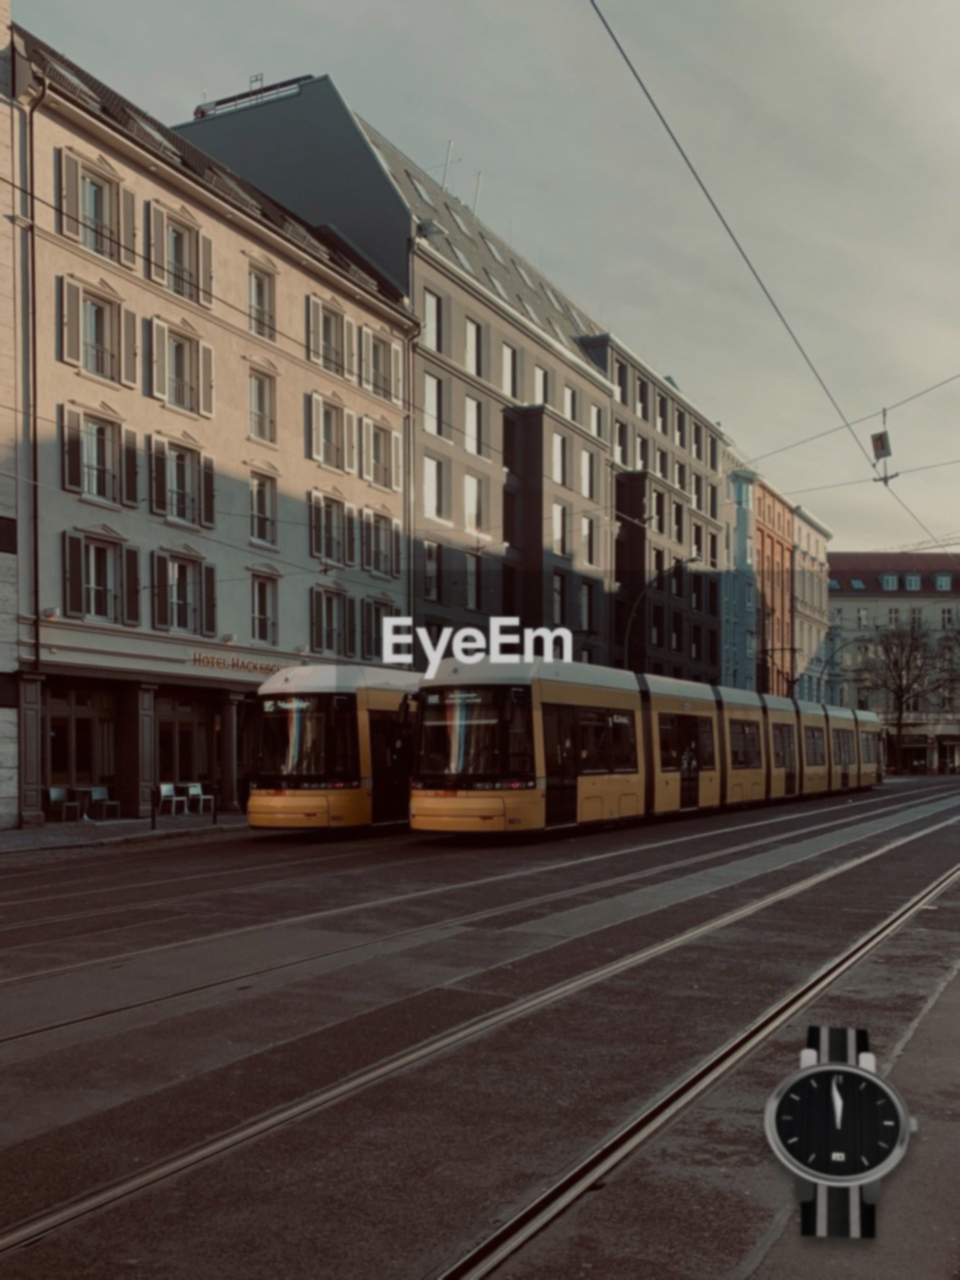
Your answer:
11:59
